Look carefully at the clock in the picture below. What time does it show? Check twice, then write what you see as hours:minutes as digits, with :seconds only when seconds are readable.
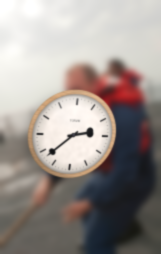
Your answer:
2:38
